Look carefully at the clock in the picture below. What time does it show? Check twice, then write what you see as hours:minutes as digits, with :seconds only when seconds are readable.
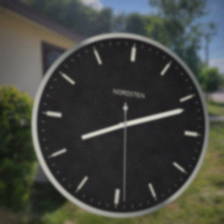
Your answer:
8:11:29
